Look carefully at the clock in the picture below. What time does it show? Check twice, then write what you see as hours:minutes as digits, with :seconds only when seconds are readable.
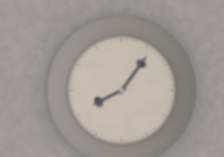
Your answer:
8:06
